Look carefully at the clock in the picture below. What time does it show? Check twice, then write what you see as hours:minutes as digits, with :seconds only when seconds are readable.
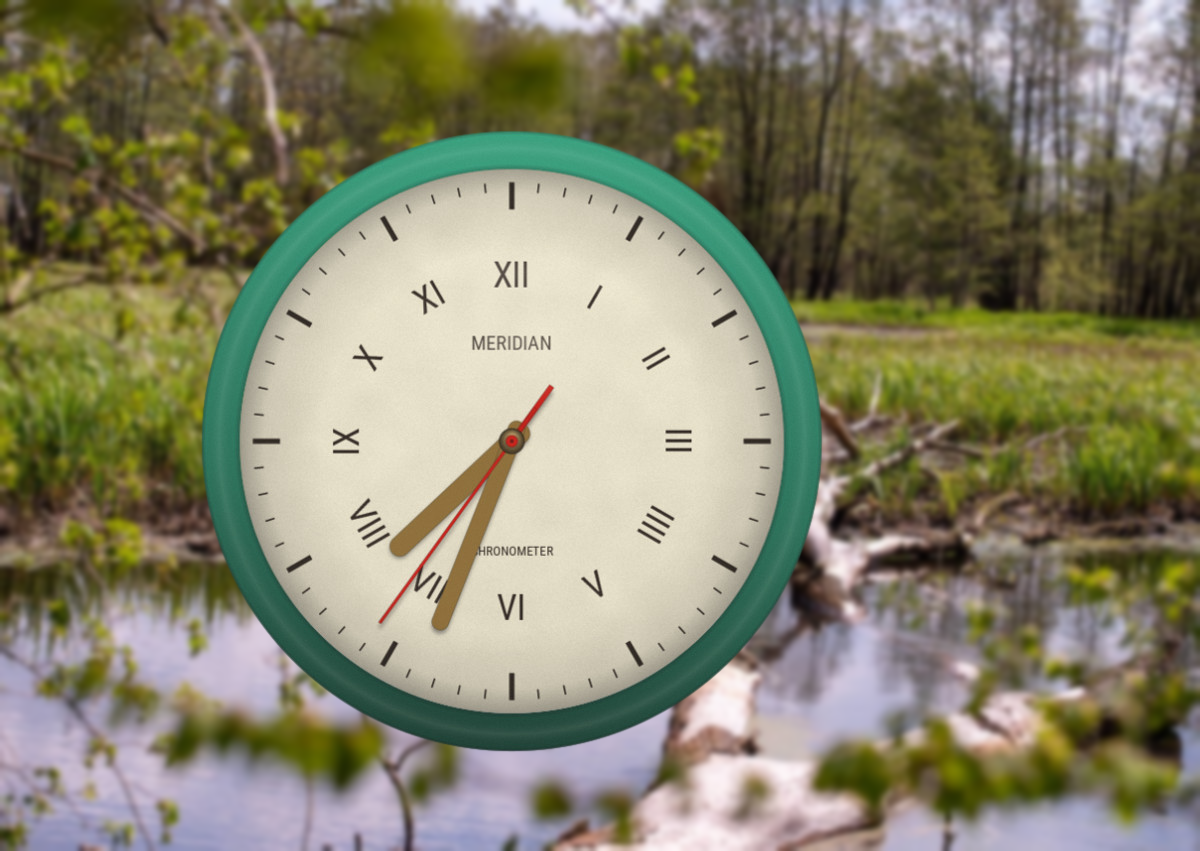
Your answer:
7:33:36
